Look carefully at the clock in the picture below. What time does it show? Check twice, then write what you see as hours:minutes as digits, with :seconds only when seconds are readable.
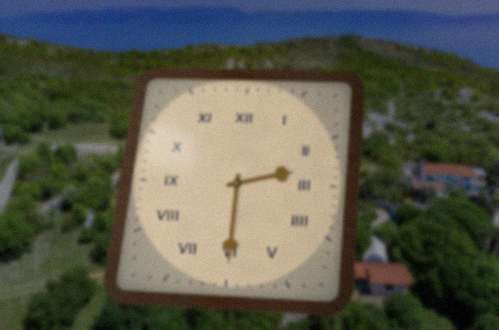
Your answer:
2:30
